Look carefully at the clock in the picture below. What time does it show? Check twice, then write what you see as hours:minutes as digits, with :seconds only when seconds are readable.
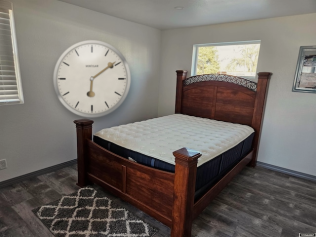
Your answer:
6:09
